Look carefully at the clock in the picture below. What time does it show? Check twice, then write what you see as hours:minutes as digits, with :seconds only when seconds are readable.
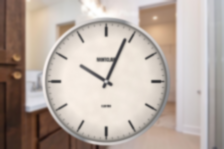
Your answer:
10:04
